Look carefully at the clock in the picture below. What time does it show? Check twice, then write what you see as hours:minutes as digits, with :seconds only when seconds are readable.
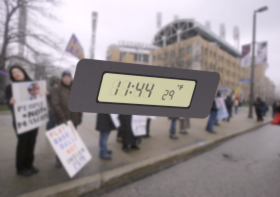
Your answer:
11:44
